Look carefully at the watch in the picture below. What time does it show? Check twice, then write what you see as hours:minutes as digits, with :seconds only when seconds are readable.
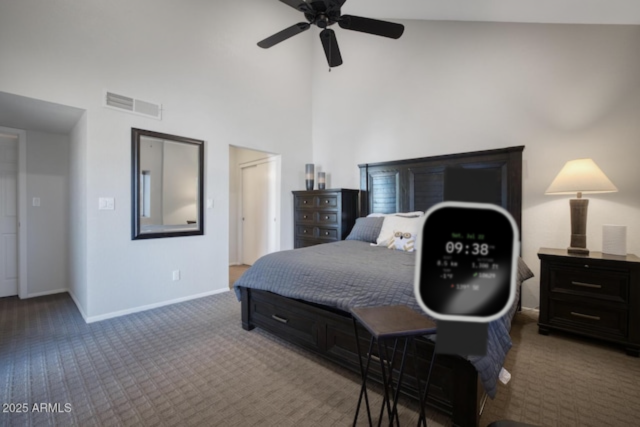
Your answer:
9:38
